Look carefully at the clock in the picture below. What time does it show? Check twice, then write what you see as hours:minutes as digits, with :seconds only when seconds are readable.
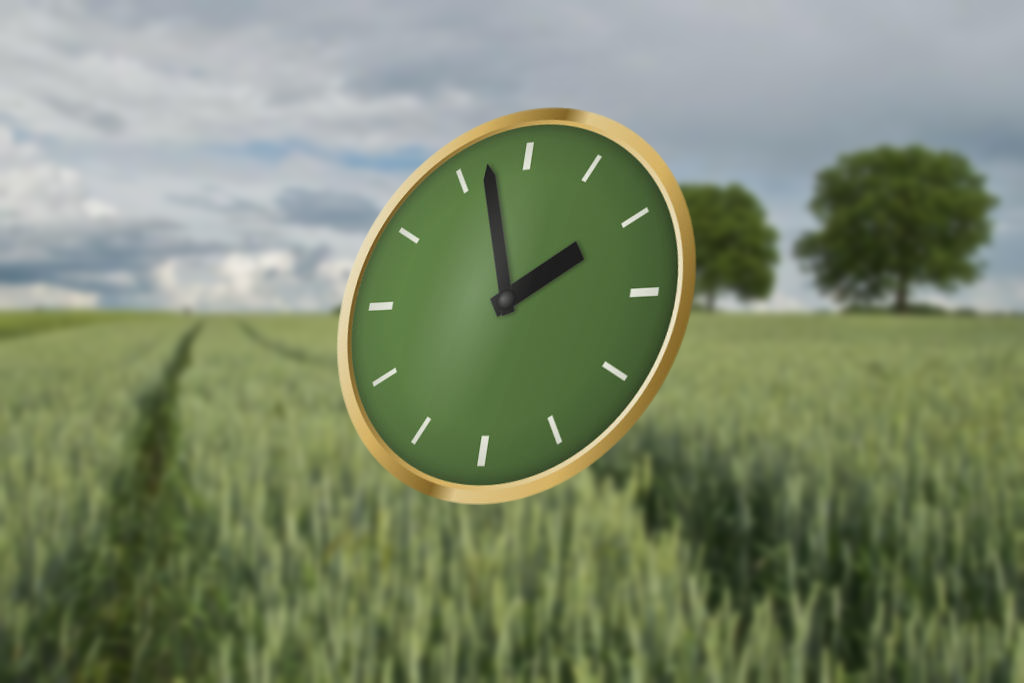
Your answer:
1:57
